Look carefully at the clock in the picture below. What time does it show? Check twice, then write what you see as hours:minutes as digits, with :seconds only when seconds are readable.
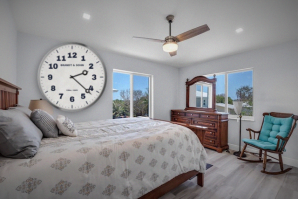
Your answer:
2:22
